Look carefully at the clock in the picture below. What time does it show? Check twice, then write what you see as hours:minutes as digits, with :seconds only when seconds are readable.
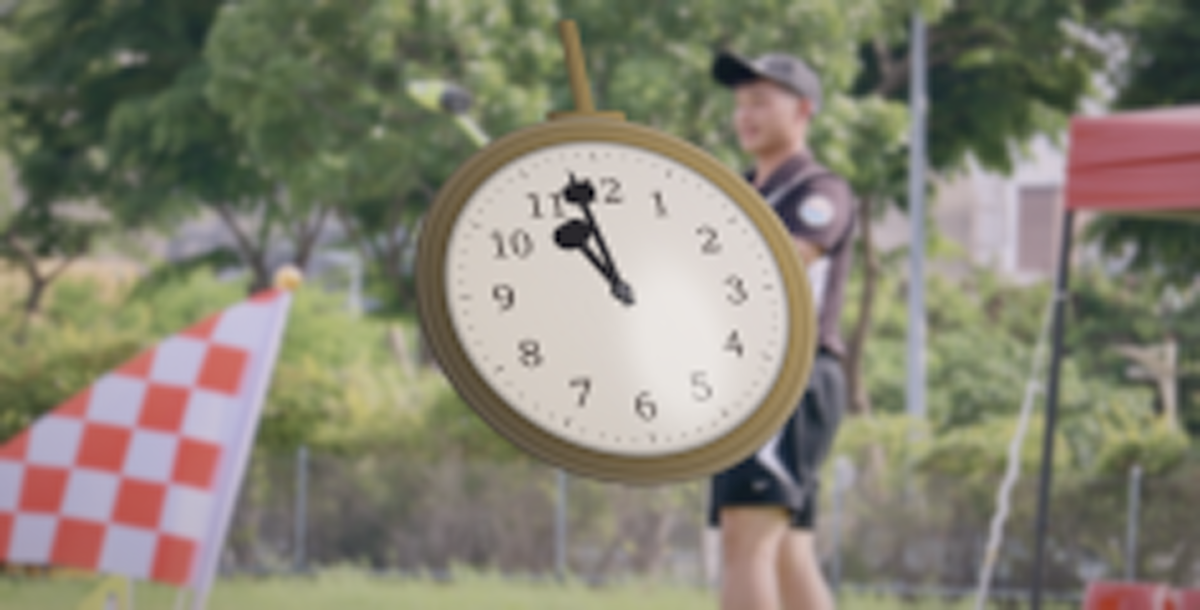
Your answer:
10:58
